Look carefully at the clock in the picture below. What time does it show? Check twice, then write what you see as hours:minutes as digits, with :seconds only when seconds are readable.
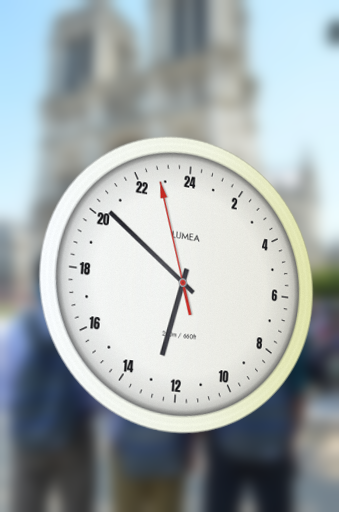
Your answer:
12:50:57
